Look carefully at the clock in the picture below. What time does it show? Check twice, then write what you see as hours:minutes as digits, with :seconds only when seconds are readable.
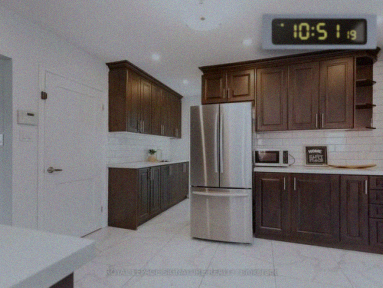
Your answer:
10:51:19
